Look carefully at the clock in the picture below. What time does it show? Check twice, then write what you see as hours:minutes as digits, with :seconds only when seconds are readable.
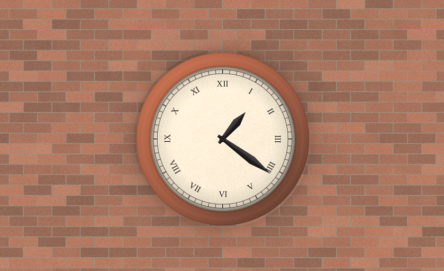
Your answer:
1:21
